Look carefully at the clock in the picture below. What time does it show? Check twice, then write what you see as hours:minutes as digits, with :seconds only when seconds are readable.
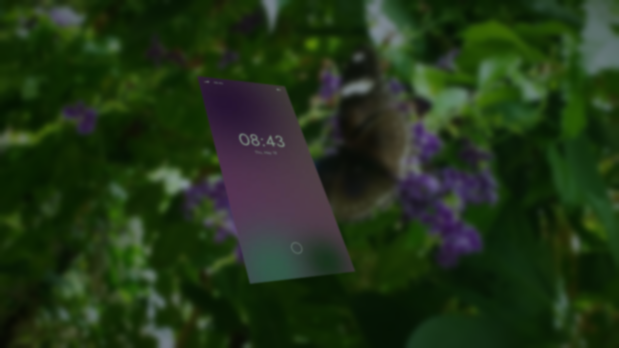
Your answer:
8:43
